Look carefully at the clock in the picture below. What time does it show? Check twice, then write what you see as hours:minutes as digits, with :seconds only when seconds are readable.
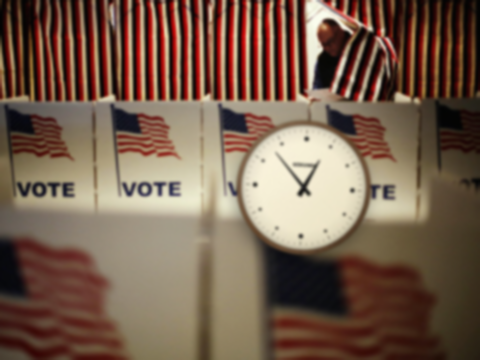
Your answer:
12:53
